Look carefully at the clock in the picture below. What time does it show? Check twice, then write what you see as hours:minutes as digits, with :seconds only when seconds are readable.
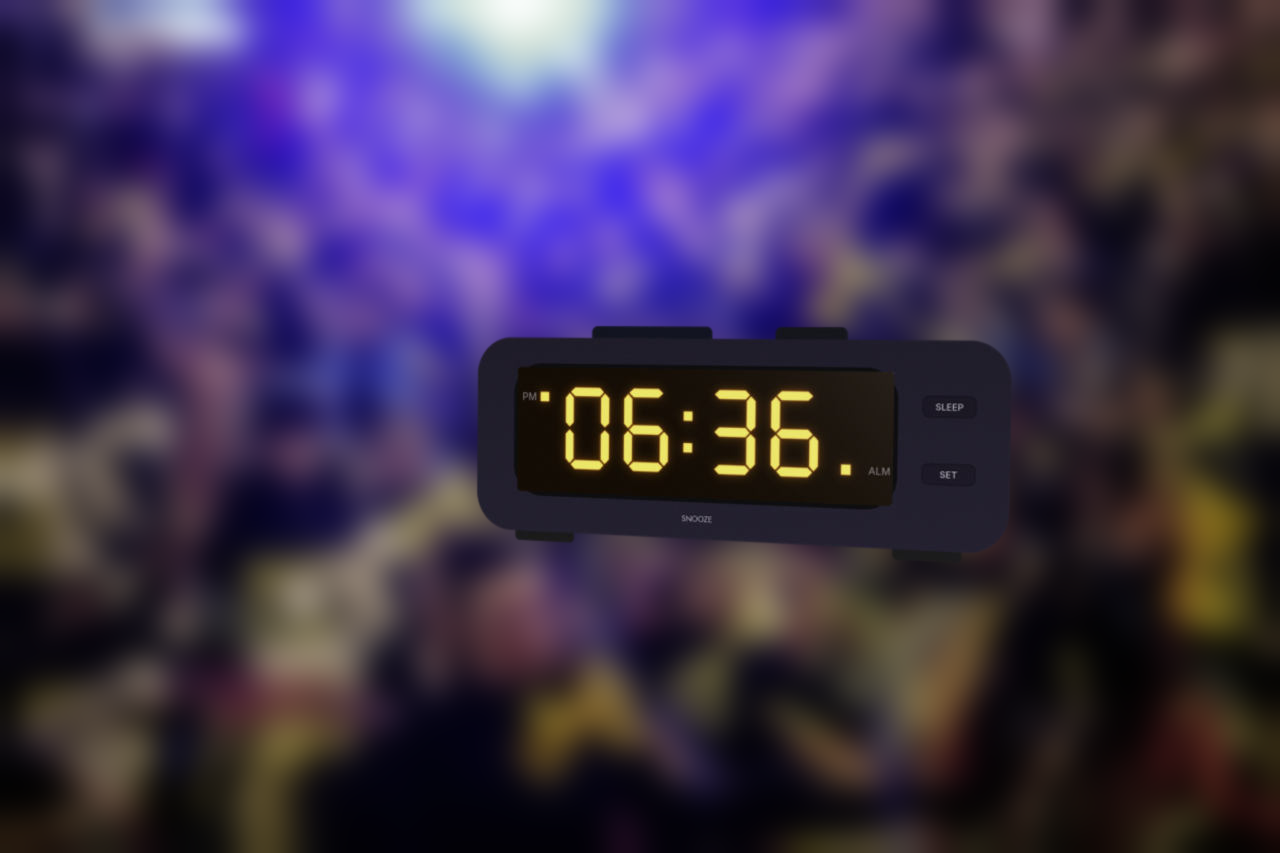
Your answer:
6:36
